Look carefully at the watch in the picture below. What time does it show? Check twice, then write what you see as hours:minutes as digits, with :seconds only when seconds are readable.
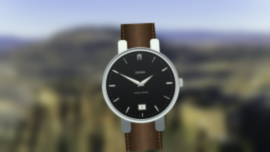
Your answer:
1:50
